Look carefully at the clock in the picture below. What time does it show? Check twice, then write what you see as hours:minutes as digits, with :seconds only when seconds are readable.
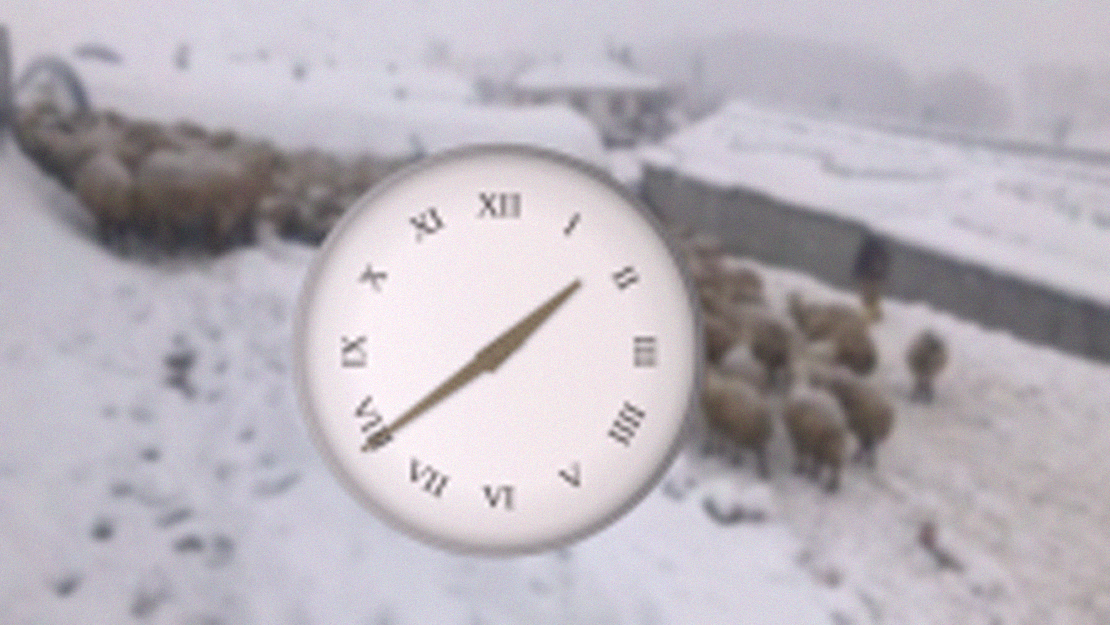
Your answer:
1:39
